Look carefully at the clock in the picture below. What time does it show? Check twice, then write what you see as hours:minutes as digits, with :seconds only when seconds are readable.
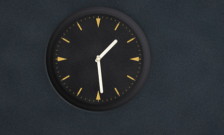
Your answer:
1:29
